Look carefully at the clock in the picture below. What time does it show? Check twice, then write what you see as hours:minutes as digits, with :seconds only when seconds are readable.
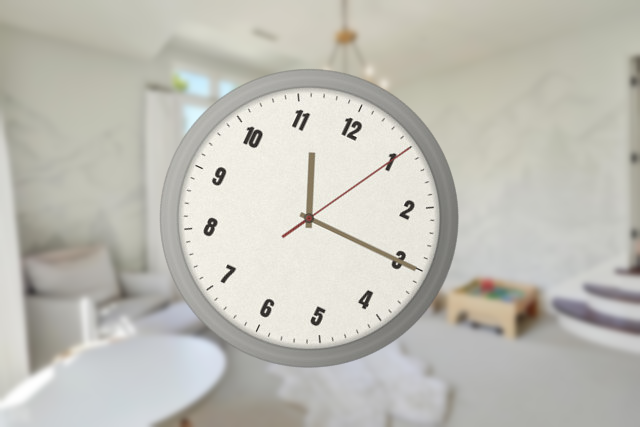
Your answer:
11:15:05
